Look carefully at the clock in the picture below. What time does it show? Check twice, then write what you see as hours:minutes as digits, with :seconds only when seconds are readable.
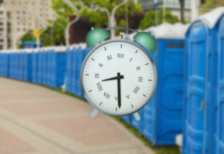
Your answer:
8:29
